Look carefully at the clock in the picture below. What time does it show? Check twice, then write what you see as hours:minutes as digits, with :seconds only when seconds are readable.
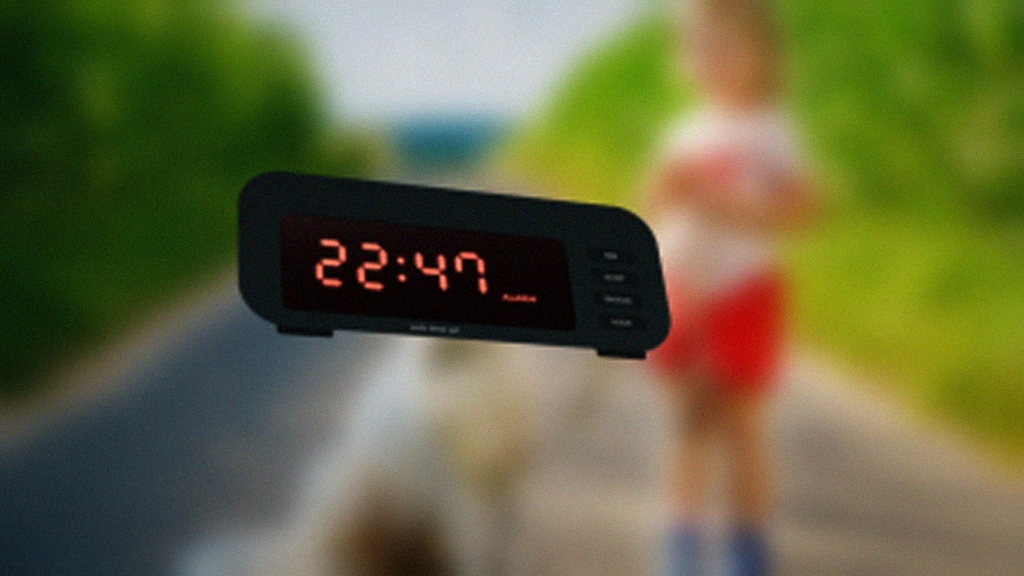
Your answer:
22:47
